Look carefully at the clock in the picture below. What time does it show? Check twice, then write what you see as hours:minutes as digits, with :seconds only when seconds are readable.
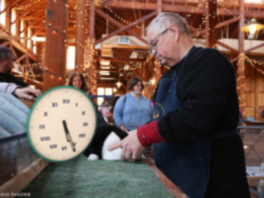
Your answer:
5:26
